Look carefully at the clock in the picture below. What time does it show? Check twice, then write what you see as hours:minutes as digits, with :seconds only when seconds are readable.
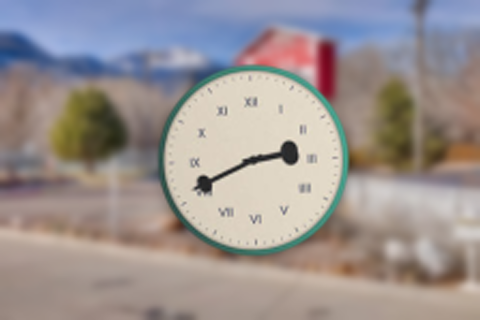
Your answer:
2:41
